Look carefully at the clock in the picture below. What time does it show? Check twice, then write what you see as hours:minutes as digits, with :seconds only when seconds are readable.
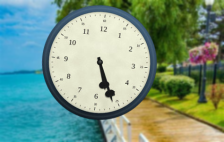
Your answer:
5:26
